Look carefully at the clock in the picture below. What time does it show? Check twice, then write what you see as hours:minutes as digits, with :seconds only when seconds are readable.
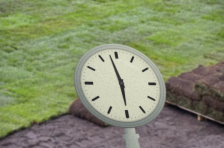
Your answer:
5:58
